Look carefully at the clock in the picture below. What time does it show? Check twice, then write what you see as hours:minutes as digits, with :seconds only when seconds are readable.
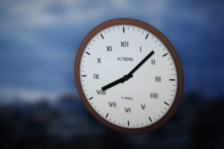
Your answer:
8:08
